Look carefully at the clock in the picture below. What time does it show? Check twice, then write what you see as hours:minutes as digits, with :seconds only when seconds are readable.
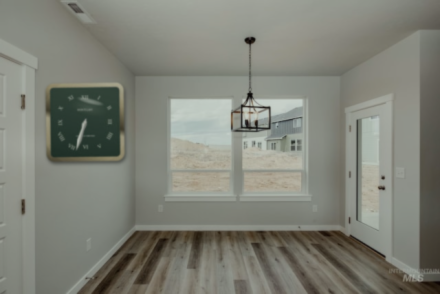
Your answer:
6:33
